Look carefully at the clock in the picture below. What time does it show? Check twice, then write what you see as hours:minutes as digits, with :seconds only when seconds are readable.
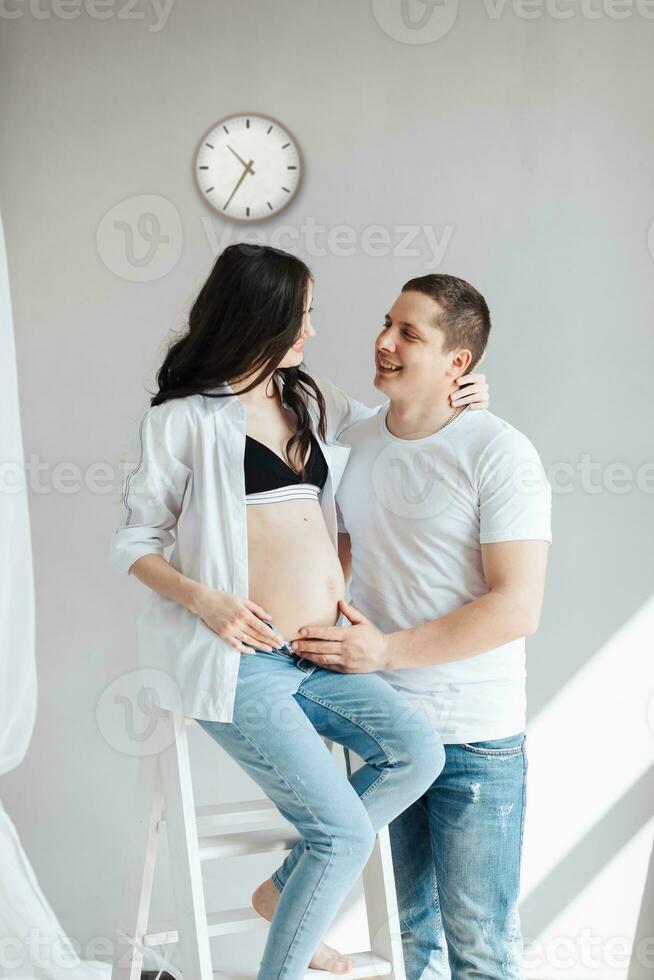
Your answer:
10:35
